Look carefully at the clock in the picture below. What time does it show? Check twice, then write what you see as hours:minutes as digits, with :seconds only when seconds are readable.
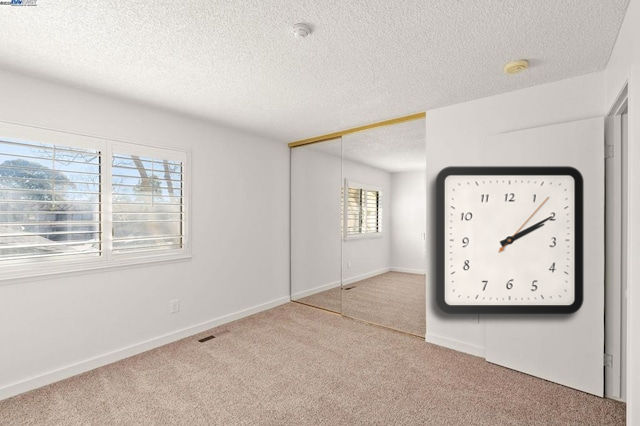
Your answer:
2:10:07
